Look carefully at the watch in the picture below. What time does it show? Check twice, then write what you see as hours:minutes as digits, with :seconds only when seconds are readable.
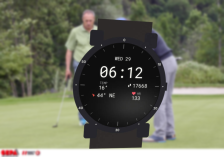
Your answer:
6:12
